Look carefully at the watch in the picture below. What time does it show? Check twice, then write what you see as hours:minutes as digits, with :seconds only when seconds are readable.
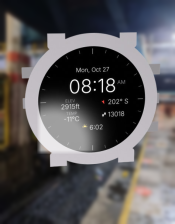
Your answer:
8:18
